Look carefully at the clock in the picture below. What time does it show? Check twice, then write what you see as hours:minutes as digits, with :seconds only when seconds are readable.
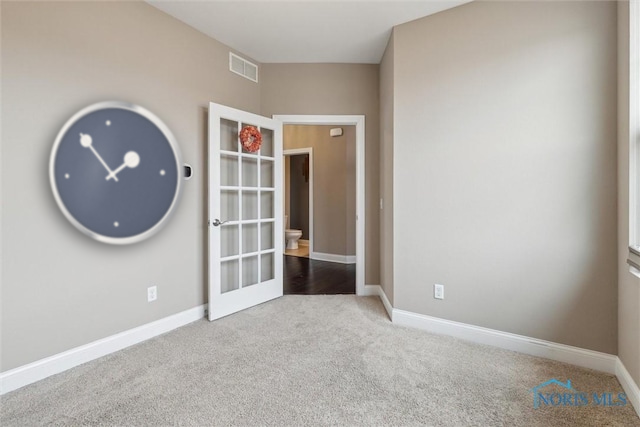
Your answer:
1:54
